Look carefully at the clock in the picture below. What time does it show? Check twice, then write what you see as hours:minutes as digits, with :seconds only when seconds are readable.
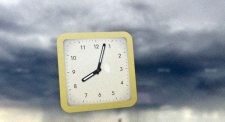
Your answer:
8:03
